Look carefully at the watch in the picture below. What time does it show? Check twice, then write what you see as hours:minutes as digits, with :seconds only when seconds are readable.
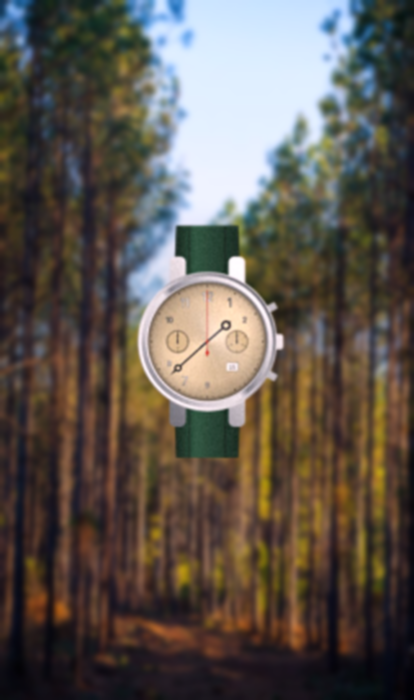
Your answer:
1:38
